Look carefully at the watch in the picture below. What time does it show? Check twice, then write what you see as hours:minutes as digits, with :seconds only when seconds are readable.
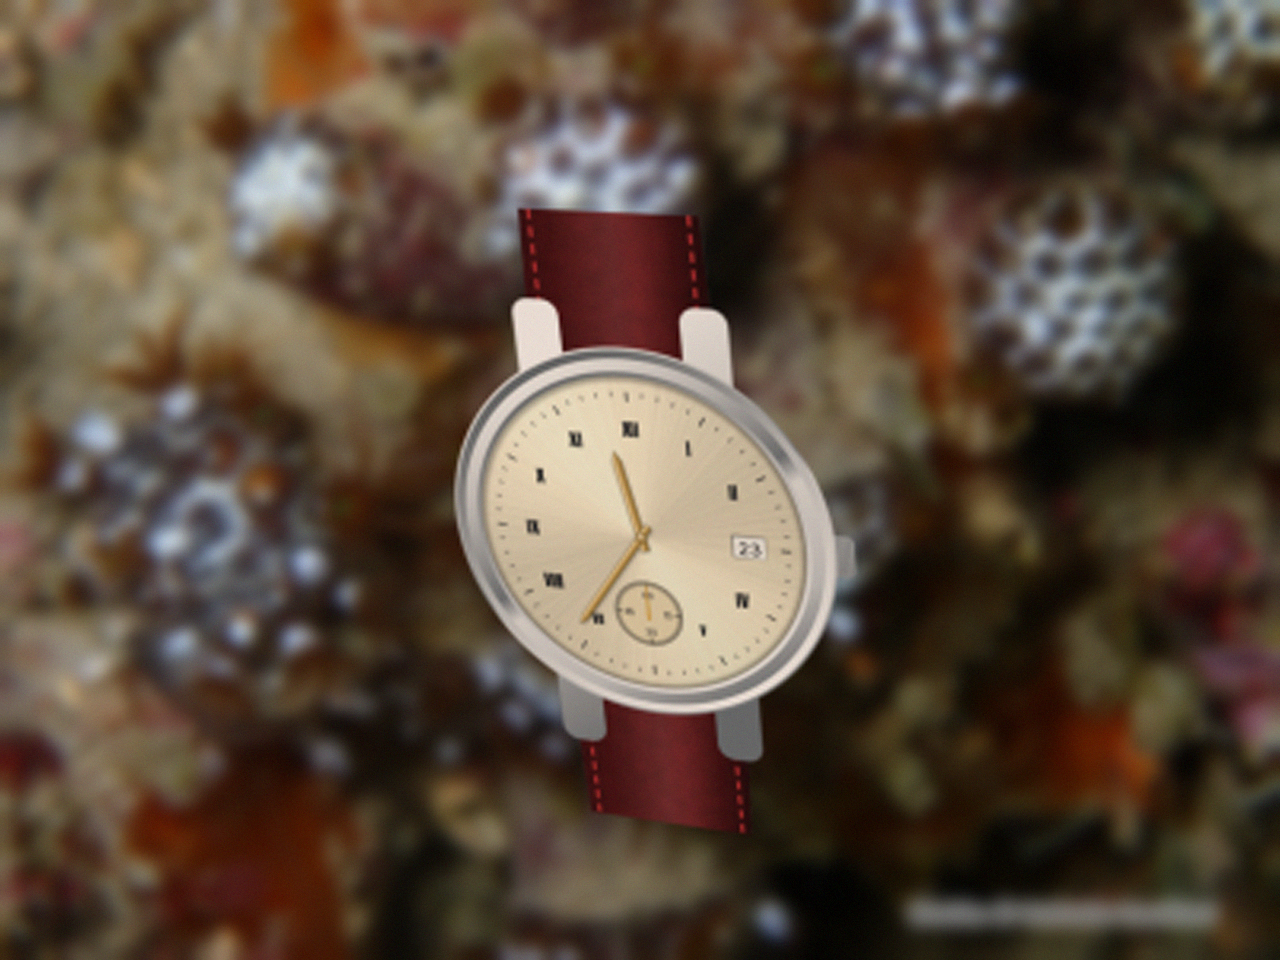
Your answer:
11:36
